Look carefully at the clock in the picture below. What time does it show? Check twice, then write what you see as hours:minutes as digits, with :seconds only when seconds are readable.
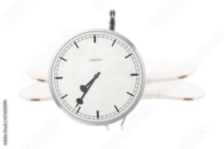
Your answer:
7:36
